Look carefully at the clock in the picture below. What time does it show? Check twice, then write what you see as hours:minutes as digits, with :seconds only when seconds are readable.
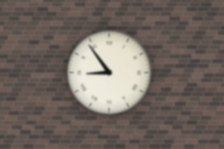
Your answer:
8:54
